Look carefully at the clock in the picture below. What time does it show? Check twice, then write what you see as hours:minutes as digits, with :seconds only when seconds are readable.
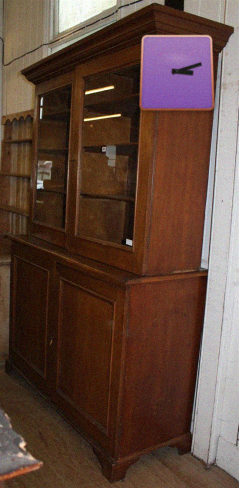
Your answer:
3:12
